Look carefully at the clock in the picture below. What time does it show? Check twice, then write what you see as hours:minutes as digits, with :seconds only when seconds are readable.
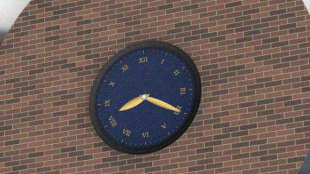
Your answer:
8:20
